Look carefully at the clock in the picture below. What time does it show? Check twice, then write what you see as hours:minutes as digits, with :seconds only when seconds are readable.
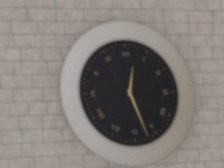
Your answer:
12:27
